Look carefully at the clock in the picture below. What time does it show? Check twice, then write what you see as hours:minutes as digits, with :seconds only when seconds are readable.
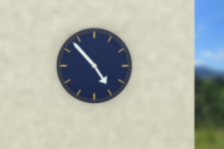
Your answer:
4:53
